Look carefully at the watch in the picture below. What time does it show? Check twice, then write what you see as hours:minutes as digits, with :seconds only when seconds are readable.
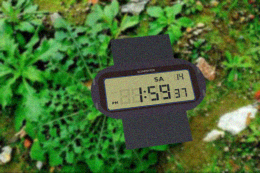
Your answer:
1:59:37
